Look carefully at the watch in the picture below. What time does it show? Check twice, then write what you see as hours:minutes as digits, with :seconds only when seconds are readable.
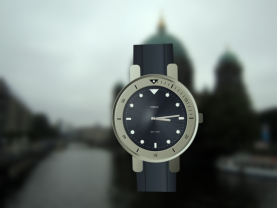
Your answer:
3:14
